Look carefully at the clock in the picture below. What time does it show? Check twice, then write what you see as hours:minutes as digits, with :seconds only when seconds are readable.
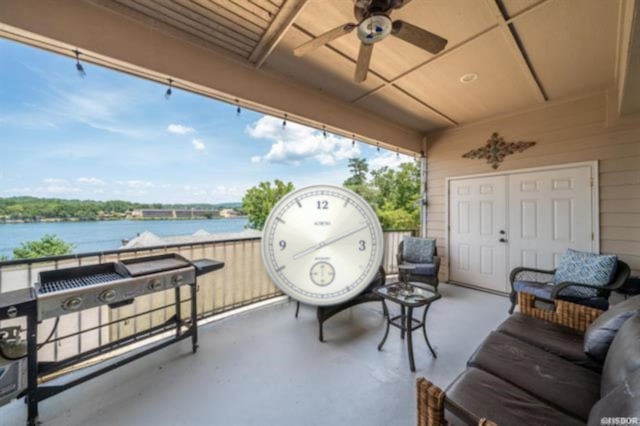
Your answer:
8:11
